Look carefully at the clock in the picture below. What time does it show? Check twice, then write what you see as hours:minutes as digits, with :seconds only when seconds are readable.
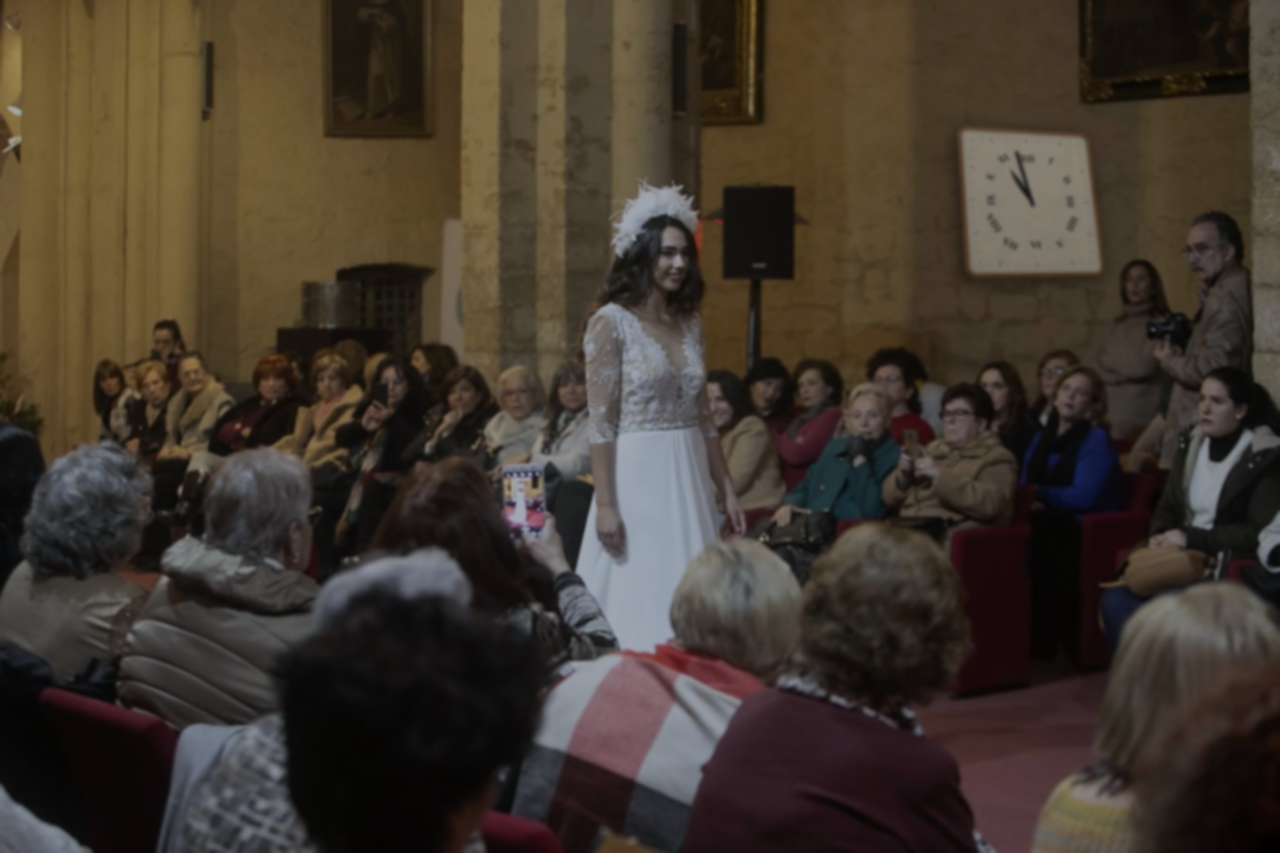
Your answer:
10:58
